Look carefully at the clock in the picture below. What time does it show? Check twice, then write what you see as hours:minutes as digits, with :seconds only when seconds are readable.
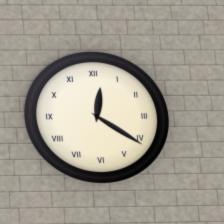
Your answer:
12:21
